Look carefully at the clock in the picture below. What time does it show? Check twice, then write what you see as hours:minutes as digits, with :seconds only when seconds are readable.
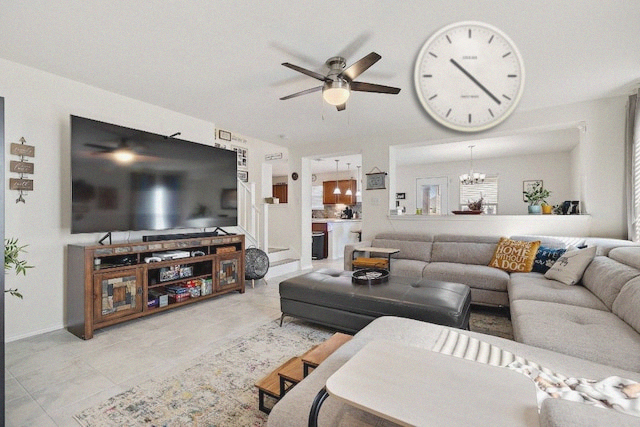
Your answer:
10:22
